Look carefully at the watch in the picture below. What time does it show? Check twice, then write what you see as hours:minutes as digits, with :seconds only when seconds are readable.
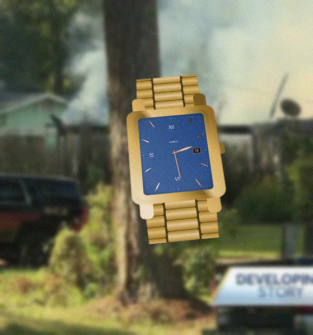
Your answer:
2:29
